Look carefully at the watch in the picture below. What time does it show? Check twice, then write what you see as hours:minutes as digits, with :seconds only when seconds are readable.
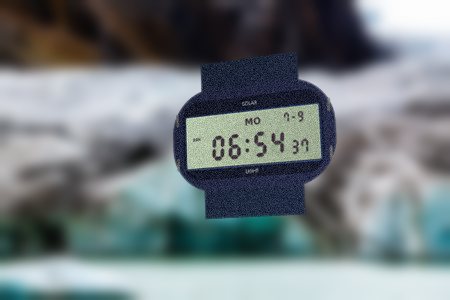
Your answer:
6:54:37
